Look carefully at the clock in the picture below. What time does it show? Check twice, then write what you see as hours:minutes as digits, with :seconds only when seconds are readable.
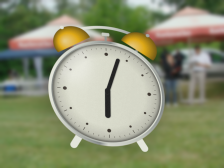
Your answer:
6:03
